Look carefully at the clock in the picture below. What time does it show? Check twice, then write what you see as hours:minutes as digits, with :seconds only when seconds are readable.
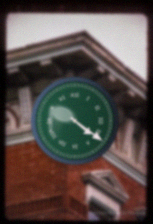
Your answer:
4:21
